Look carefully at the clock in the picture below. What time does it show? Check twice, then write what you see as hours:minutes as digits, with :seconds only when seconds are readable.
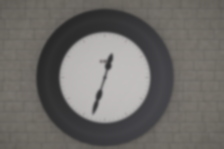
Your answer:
12:33
